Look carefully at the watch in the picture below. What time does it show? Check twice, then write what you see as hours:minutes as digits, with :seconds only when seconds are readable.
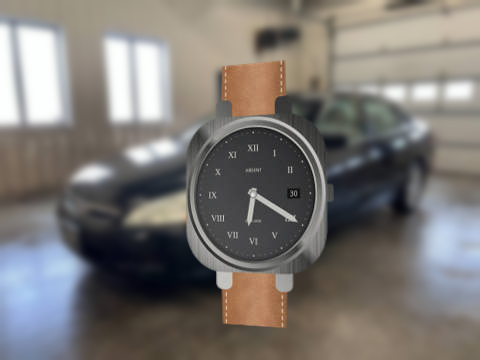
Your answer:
6:20
